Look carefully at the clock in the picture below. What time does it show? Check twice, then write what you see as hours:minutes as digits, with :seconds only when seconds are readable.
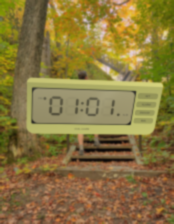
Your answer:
1:01
